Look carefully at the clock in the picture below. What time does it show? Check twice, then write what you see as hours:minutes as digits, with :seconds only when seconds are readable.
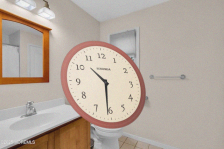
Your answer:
10:31
